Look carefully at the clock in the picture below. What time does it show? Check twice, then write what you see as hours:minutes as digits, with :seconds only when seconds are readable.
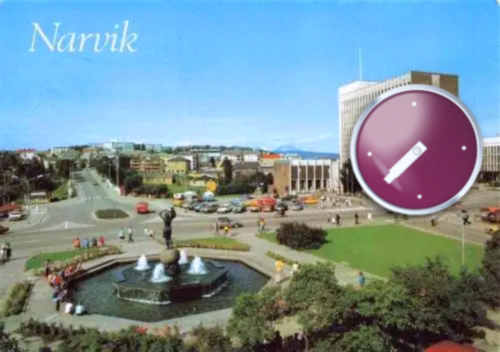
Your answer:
7:38
